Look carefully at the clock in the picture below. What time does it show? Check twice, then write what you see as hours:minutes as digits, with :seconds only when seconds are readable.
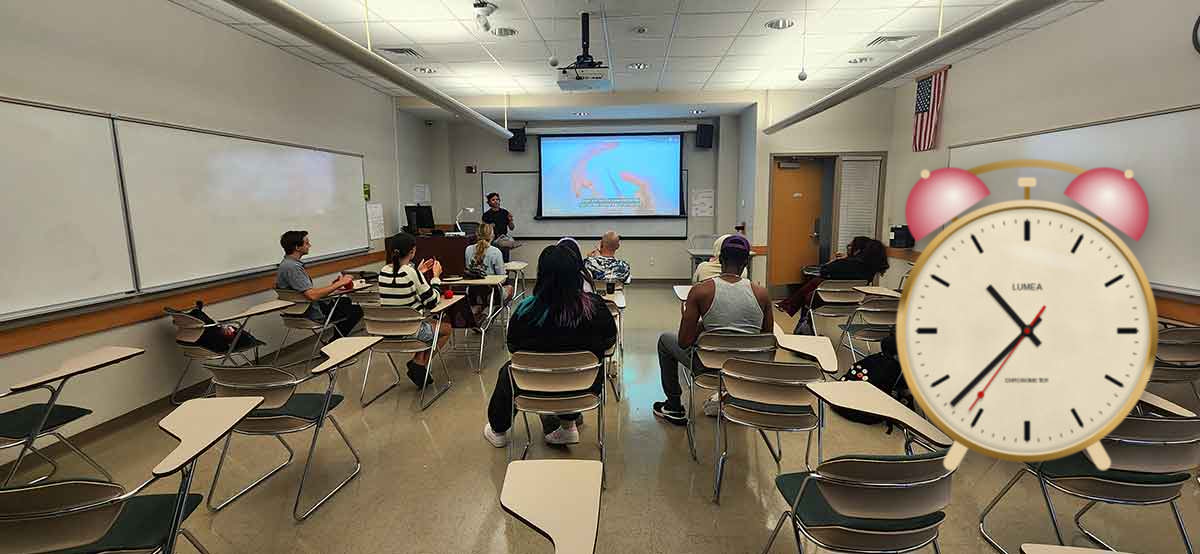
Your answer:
10:37:36
